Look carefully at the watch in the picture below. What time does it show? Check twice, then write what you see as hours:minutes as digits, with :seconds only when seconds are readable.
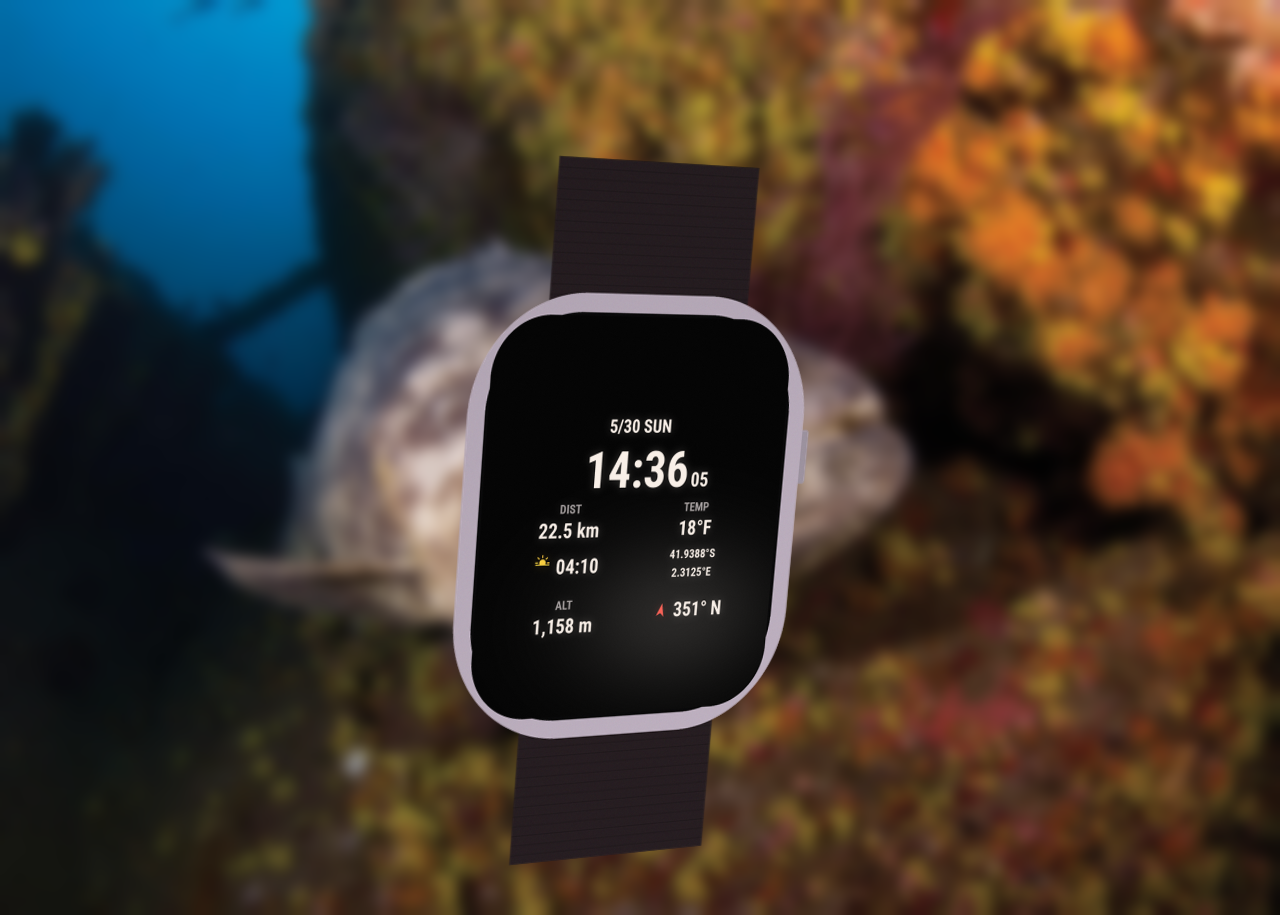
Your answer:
14:36:05
